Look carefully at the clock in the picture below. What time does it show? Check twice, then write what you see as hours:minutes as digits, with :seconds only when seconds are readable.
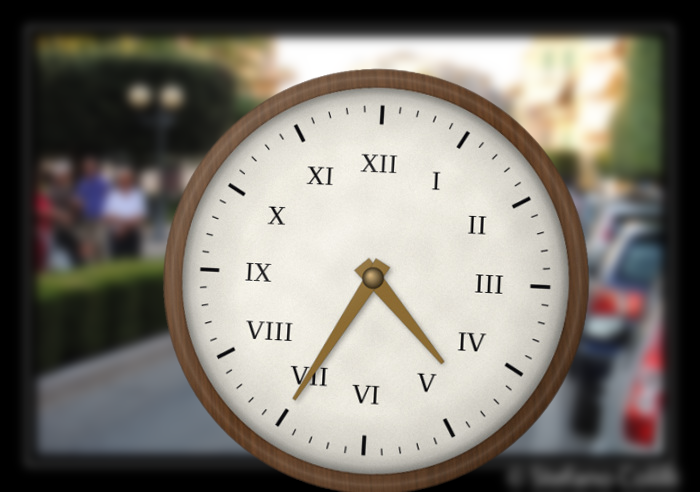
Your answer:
4:35
